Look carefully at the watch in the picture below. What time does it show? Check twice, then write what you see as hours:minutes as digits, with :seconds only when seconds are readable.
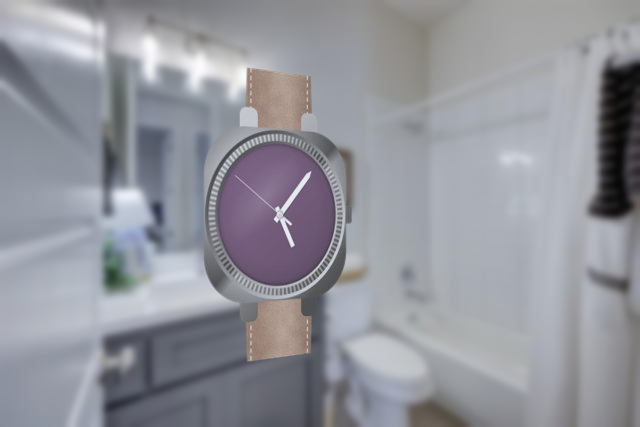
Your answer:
5:06:51
